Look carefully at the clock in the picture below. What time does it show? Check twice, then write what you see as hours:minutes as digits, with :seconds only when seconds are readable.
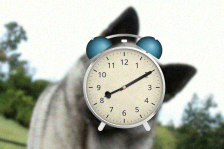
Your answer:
8:10
